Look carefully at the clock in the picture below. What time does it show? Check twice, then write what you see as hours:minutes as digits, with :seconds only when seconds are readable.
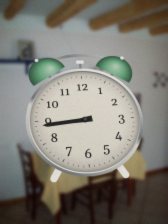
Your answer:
8:44
